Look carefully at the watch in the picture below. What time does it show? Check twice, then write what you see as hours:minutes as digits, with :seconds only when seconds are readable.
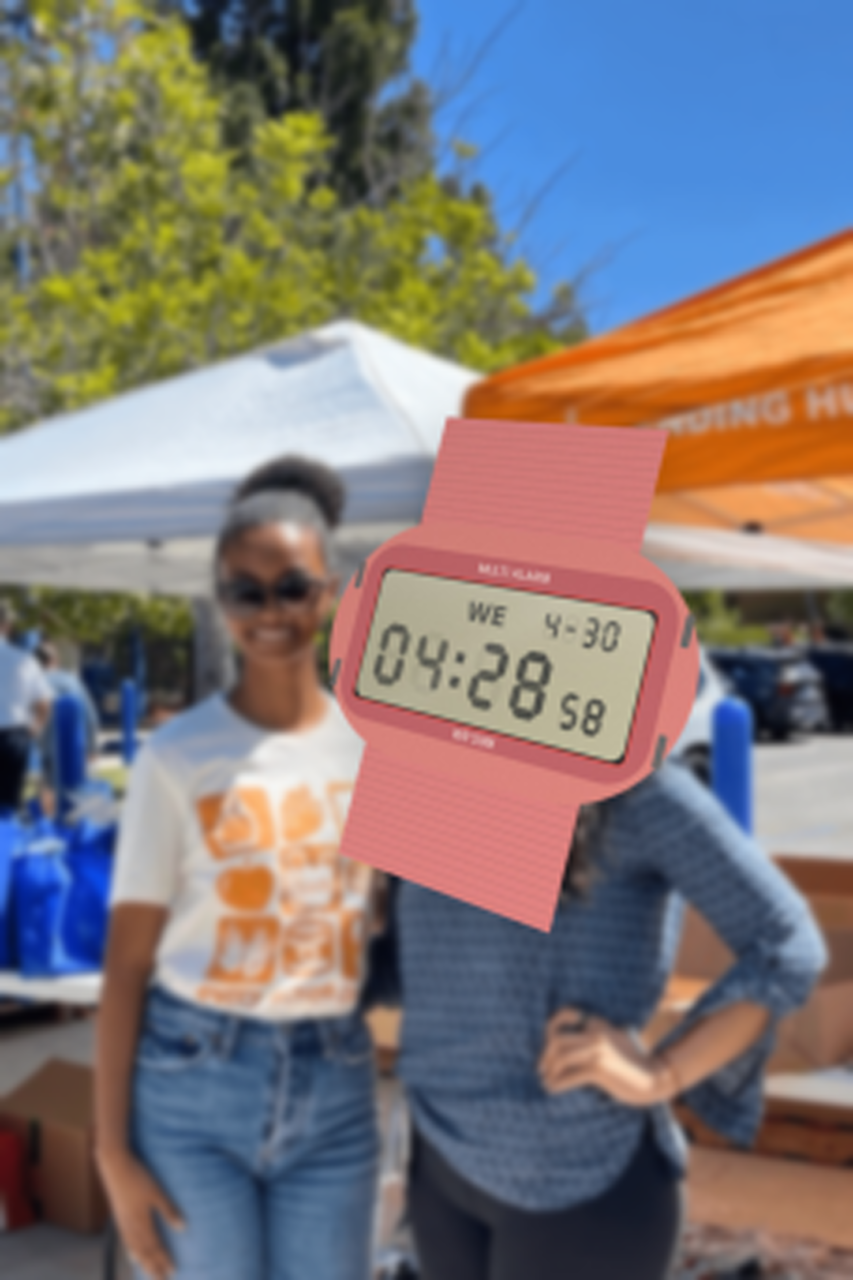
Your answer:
4:28:58
